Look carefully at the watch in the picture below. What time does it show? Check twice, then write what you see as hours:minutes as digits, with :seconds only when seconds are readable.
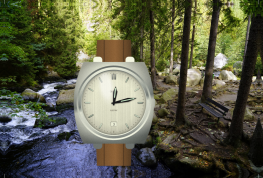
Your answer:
12:13
